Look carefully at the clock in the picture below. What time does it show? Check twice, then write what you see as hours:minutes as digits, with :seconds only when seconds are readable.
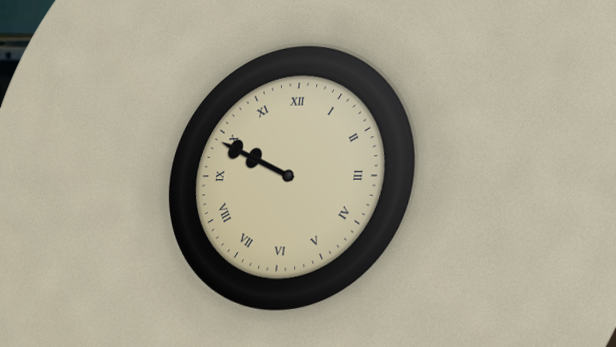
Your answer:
9:49
